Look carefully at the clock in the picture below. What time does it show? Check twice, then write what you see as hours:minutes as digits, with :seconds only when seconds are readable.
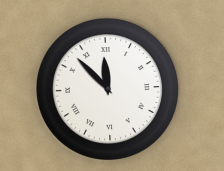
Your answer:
11:53
